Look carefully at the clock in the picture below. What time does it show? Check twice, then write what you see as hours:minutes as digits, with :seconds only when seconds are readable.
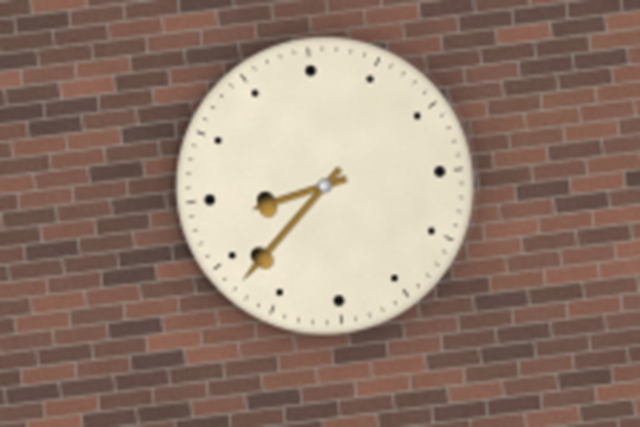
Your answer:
8:38
